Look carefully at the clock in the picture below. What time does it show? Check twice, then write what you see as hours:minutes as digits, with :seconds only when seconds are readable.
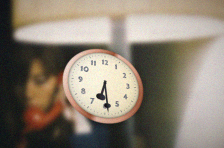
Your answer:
6:29
